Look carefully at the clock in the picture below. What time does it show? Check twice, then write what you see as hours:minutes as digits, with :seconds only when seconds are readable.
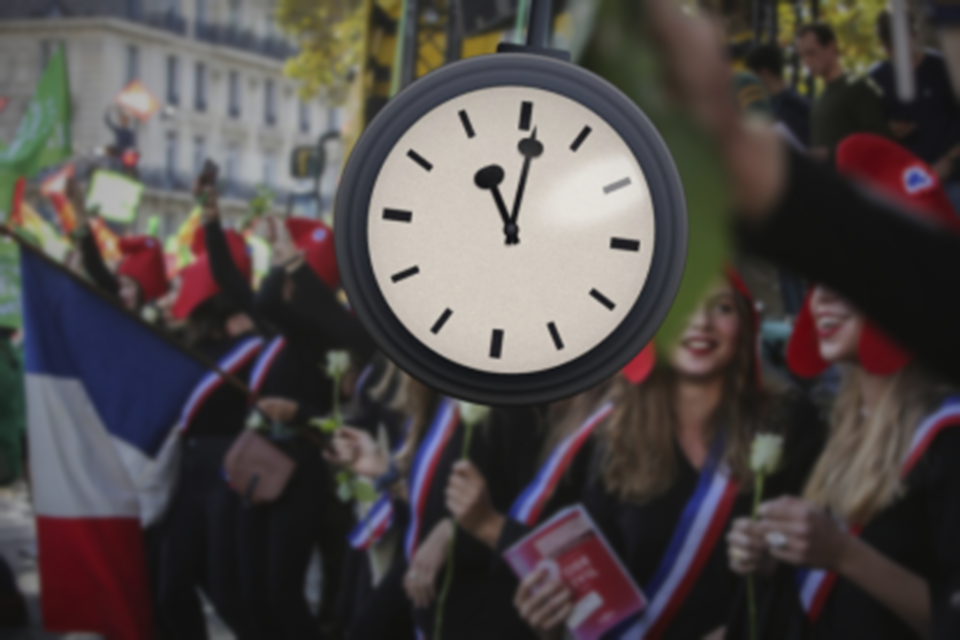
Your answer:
11:01
